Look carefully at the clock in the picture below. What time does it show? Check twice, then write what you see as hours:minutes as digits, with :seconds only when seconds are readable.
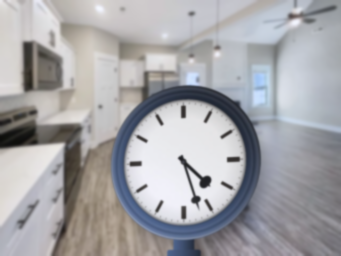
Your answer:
4:27
